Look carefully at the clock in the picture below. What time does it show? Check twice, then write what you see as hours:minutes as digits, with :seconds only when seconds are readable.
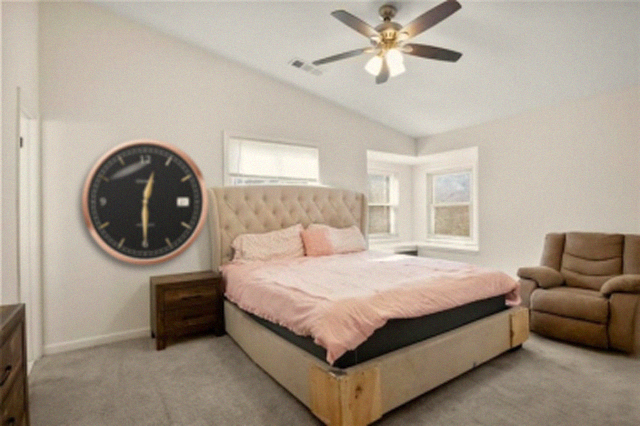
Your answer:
12:30
